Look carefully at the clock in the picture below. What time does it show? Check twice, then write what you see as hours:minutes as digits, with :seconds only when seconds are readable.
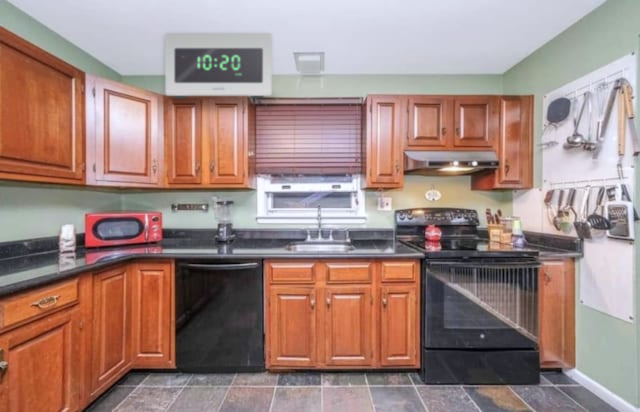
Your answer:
10:20
